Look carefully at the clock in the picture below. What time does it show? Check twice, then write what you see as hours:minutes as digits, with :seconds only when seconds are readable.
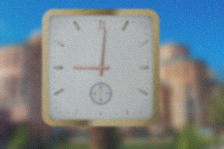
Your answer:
9:01
